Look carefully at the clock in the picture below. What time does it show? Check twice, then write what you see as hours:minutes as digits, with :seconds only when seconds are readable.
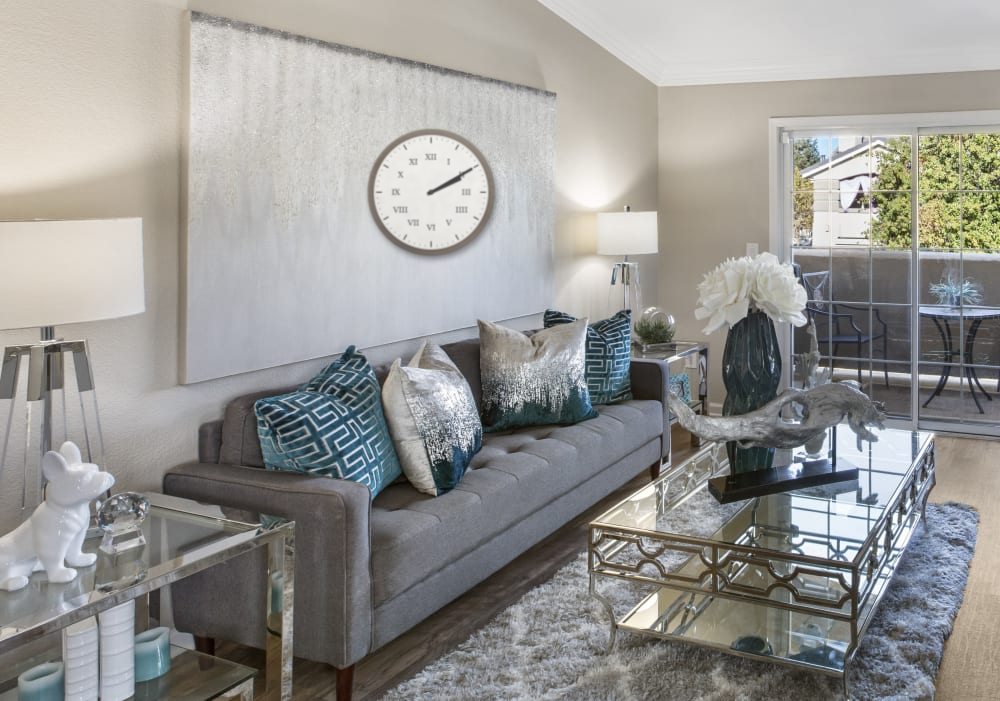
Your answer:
2:10
